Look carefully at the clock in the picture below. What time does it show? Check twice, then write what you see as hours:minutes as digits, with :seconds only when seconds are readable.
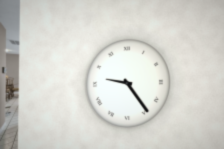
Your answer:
9:24
